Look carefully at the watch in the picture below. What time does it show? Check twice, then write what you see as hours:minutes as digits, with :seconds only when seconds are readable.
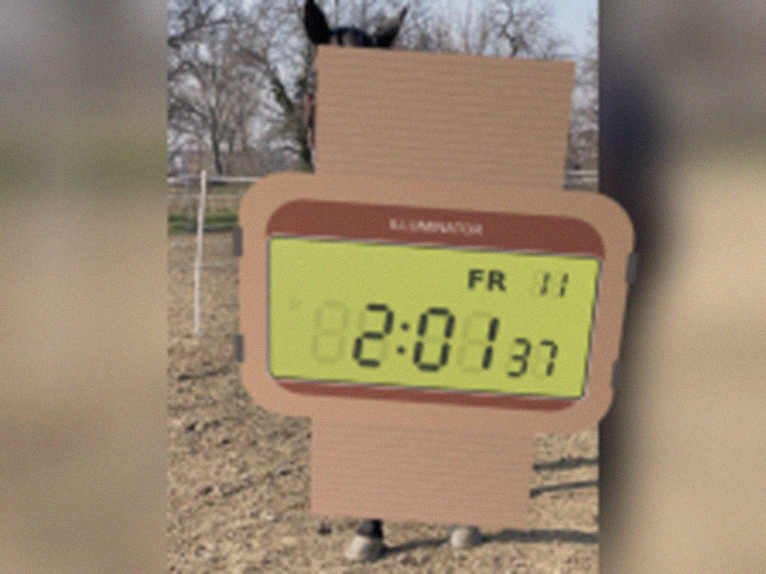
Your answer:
2:01:37
